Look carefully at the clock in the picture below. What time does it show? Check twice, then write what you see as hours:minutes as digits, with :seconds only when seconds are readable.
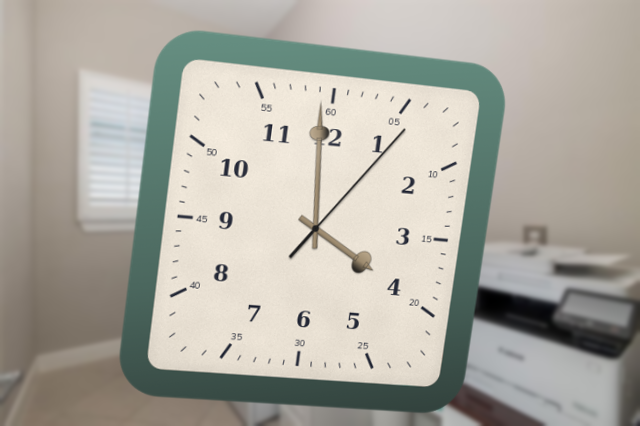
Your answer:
3:59:06
